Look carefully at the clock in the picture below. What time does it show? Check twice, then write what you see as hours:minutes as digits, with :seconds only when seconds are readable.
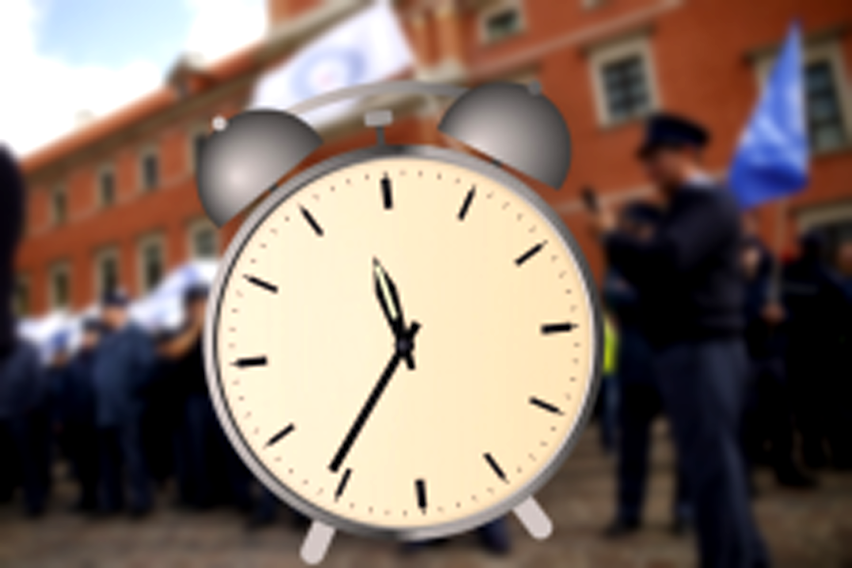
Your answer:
11:36
